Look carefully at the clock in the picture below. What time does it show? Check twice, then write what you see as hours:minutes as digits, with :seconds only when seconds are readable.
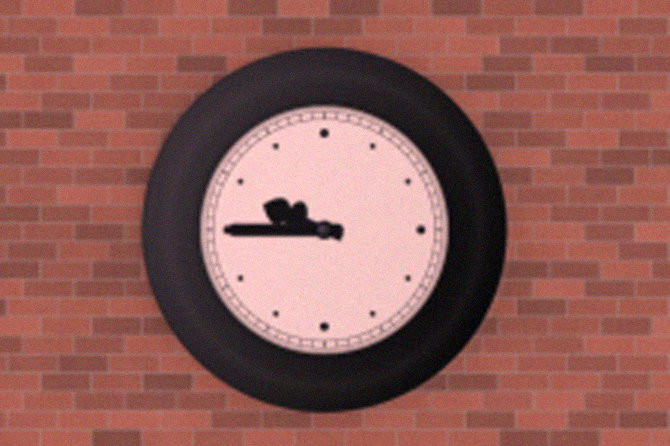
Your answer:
9:45
